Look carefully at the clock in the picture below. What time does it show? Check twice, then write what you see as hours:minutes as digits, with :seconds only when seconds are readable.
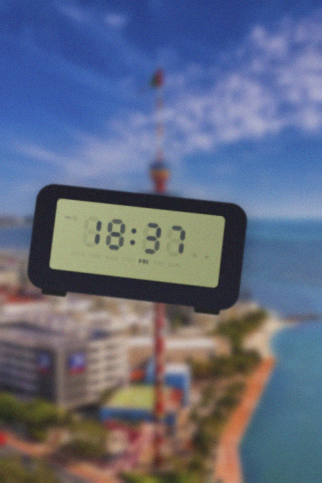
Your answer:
18:37
